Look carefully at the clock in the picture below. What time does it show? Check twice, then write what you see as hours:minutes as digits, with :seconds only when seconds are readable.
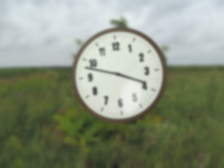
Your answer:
3:48
